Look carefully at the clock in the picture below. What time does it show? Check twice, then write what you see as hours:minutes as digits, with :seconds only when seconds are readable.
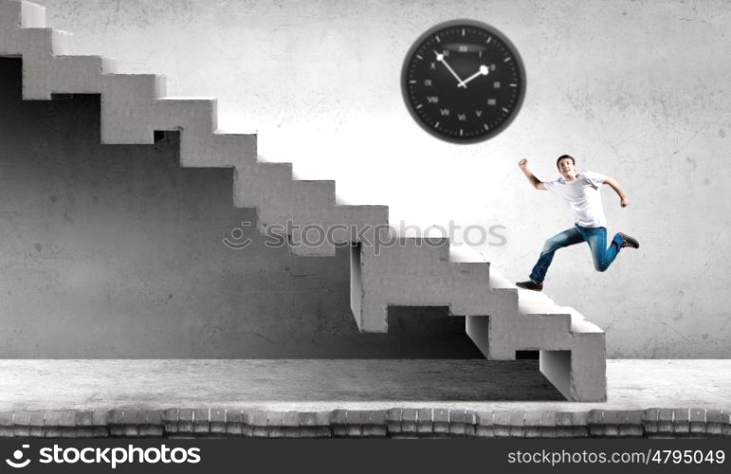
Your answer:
1:53
